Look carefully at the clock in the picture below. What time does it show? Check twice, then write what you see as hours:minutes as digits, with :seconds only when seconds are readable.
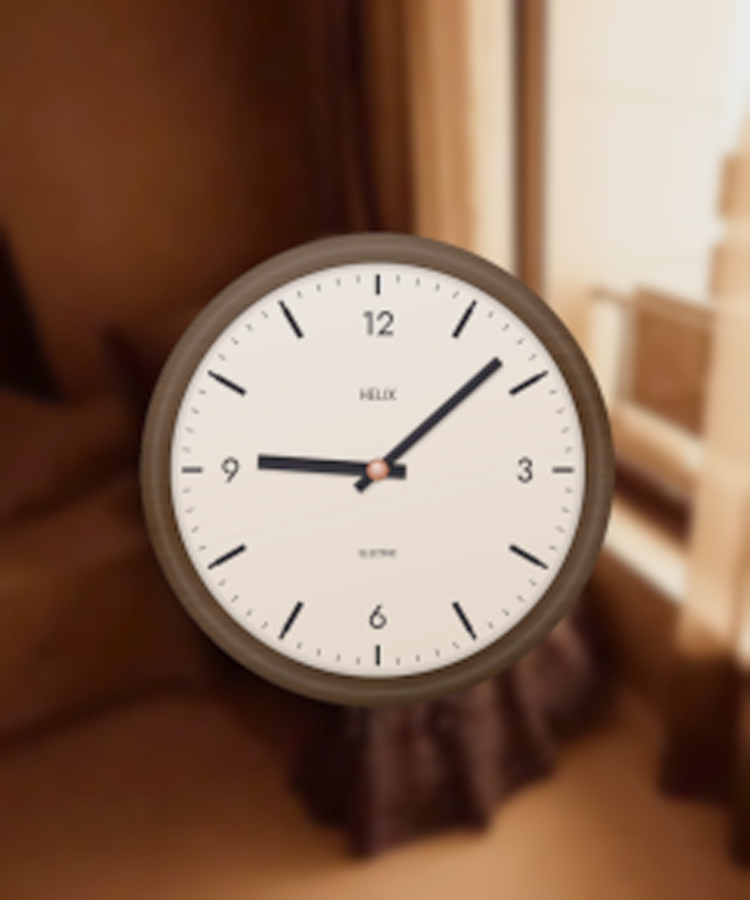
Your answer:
9:08
